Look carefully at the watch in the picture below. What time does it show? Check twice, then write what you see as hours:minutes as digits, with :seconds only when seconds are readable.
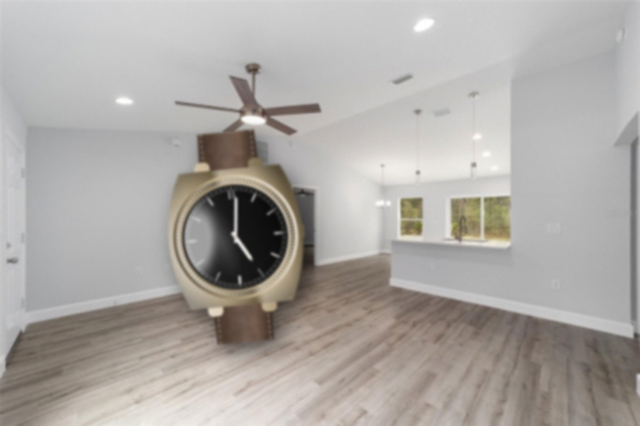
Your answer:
5:01
